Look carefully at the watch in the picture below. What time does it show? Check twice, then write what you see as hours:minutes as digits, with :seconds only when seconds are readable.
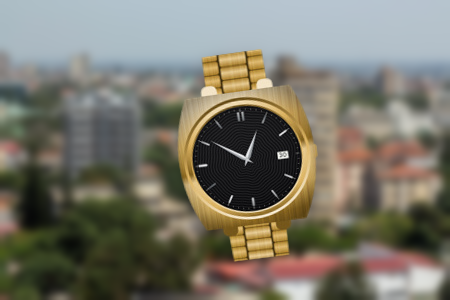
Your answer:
12:51
